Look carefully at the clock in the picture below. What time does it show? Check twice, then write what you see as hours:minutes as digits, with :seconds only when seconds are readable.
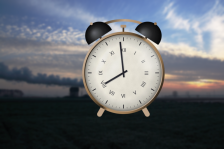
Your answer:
7:59
